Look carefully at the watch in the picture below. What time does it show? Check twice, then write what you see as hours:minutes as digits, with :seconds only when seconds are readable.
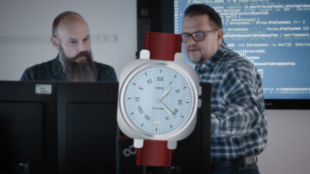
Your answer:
1:22
